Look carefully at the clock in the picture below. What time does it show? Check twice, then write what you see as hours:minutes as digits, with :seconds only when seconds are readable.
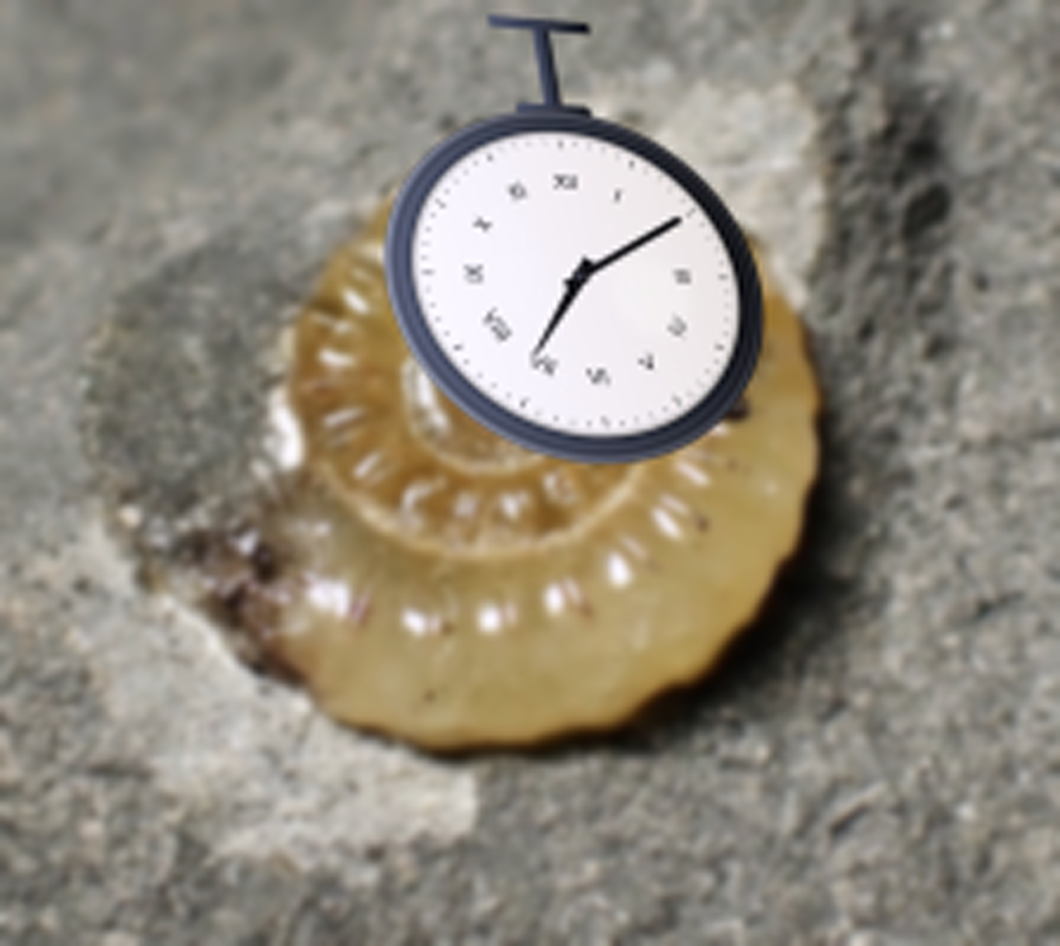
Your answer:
7:10
